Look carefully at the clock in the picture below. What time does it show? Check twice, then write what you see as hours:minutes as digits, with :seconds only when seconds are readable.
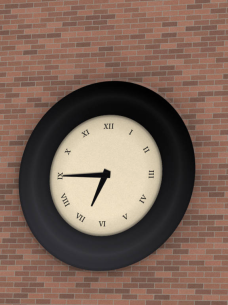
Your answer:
6:45
